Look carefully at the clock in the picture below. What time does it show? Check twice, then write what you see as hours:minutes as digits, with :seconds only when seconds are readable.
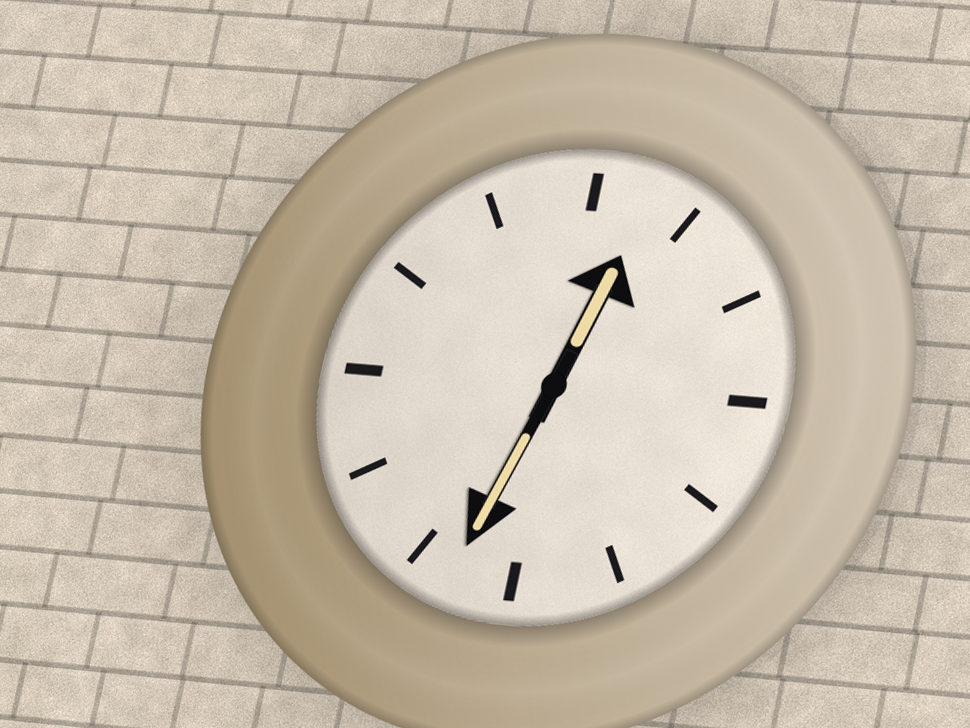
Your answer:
12:33
